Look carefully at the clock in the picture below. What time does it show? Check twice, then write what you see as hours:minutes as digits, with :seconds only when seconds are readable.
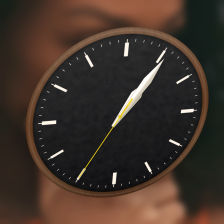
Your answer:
1:05:35
